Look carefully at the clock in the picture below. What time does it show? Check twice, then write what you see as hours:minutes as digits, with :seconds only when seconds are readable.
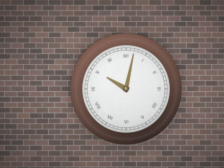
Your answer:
10:02
